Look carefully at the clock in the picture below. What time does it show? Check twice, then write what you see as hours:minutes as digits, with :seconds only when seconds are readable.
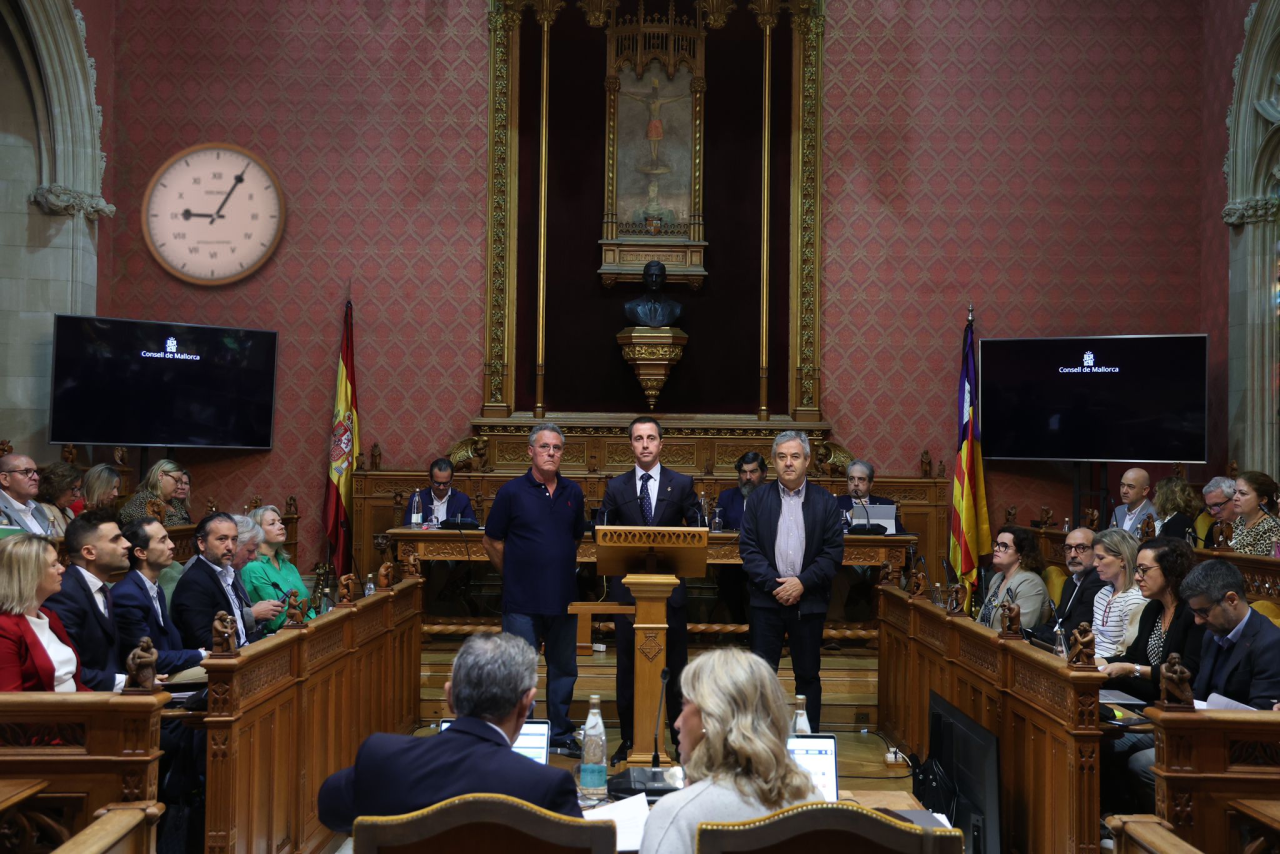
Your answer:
9:05
